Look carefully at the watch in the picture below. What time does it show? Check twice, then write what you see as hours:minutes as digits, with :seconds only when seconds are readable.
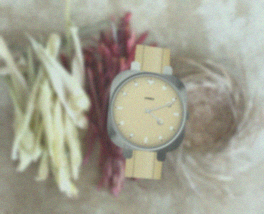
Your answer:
4:11
